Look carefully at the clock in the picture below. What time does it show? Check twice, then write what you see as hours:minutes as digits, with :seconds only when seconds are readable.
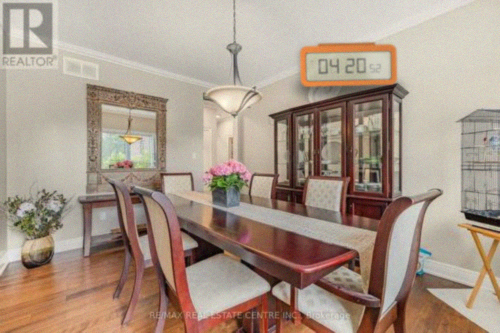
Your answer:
4:20
